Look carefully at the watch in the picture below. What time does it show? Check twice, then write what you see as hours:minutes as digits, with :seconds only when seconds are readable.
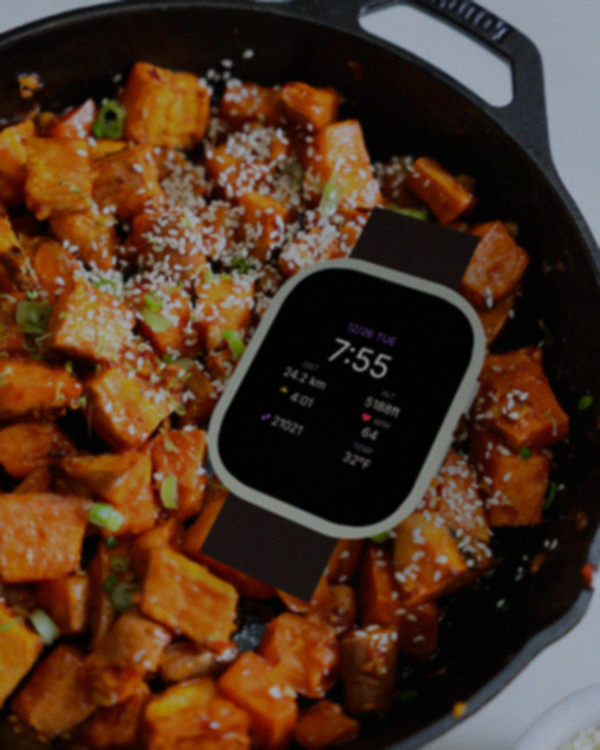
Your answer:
7:55
